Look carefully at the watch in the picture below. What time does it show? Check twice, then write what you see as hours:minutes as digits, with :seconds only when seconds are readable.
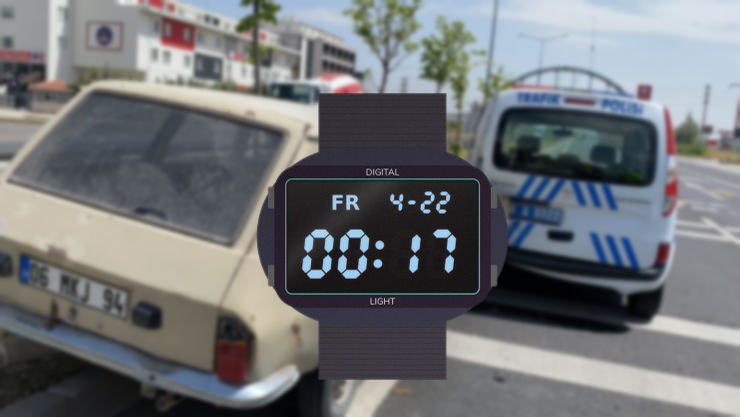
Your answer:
0:17
